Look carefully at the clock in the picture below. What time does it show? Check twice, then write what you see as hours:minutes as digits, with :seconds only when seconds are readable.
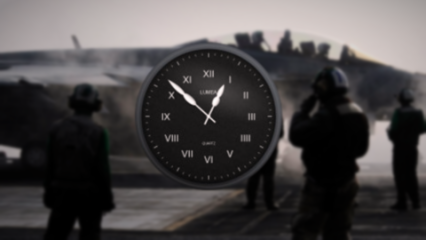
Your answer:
12:52
